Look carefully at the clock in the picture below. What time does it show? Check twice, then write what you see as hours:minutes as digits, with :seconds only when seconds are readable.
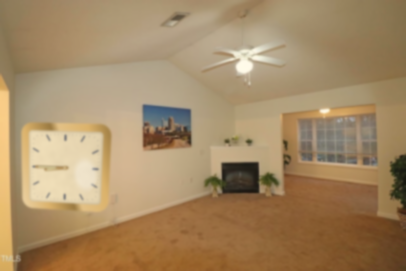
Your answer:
8:45
